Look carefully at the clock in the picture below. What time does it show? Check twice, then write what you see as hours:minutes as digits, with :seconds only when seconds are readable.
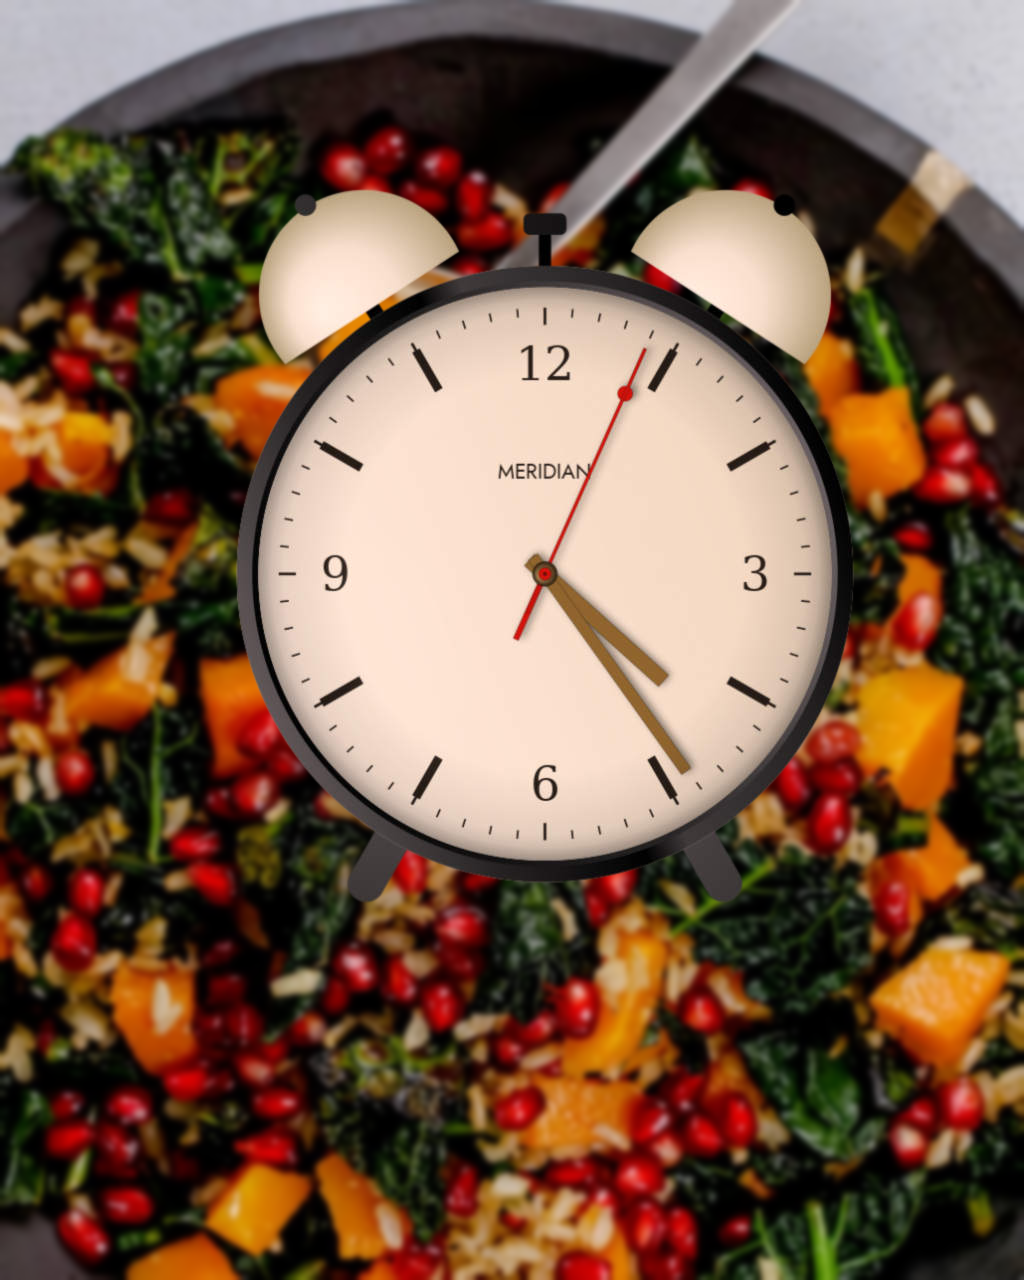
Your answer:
4:24:04
